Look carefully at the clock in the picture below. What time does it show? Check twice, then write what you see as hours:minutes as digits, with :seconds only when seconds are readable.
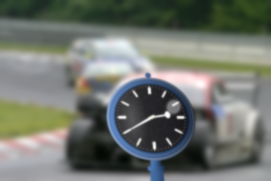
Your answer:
2:40
